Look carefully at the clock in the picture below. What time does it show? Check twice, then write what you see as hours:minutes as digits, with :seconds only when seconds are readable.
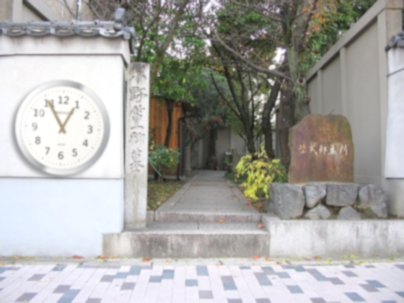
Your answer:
12:55
